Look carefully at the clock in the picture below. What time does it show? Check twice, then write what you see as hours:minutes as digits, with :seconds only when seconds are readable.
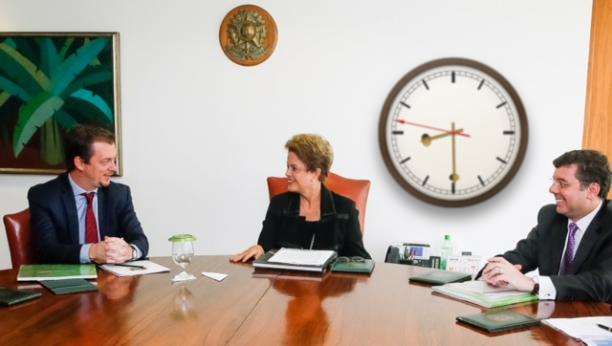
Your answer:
8:29:47
